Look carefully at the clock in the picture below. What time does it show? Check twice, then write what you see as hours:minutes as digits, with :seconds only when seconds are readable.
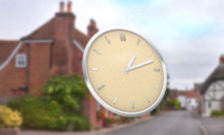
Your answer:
1:12
